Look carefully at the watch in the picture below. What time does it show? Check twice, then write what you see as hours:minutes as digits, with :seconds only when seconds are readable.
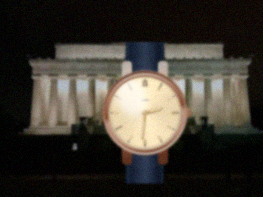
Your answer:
2:31
